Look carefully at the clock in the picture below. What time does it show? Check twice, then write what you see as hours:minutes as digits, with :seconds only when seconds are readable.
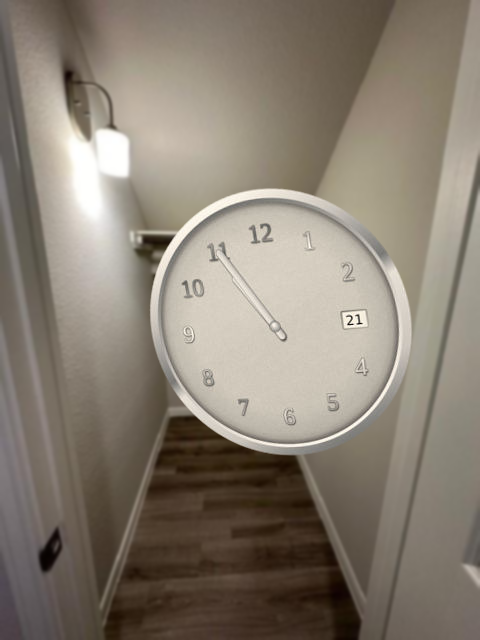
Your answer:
10:55
